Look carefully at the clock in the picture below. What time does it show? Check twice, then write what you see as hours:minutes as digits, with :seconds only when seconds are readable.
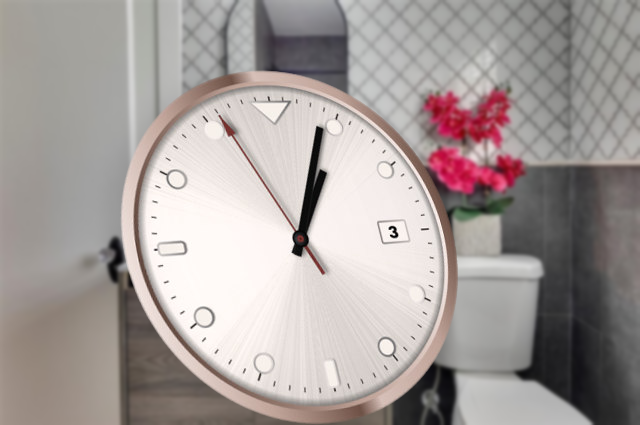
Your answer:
1:03:56
